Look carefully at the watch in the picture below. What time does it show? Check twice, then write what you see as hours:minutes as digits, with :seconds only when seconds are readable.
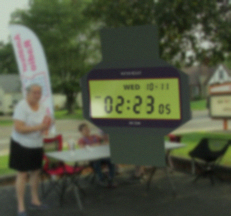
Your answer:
2:23
